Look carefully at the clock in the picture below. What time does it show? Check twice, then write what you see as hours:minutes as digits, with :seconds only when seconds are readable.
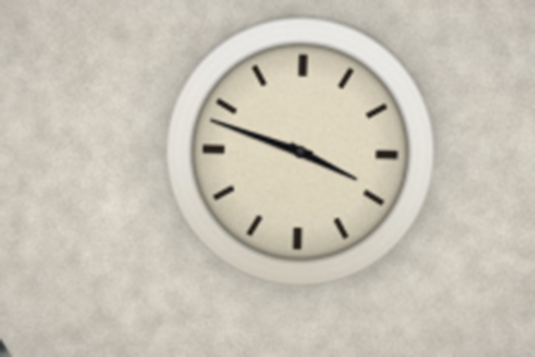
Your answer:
3:48
